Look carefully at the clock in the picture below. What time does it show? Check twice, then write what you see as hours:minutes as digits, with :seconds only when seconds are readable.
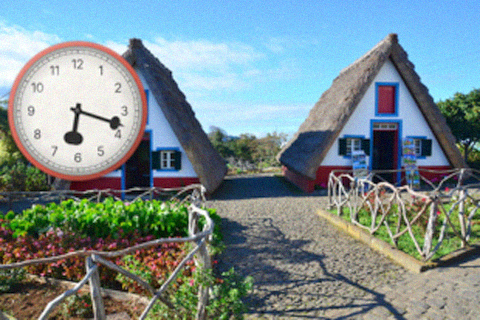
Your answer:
6:18
